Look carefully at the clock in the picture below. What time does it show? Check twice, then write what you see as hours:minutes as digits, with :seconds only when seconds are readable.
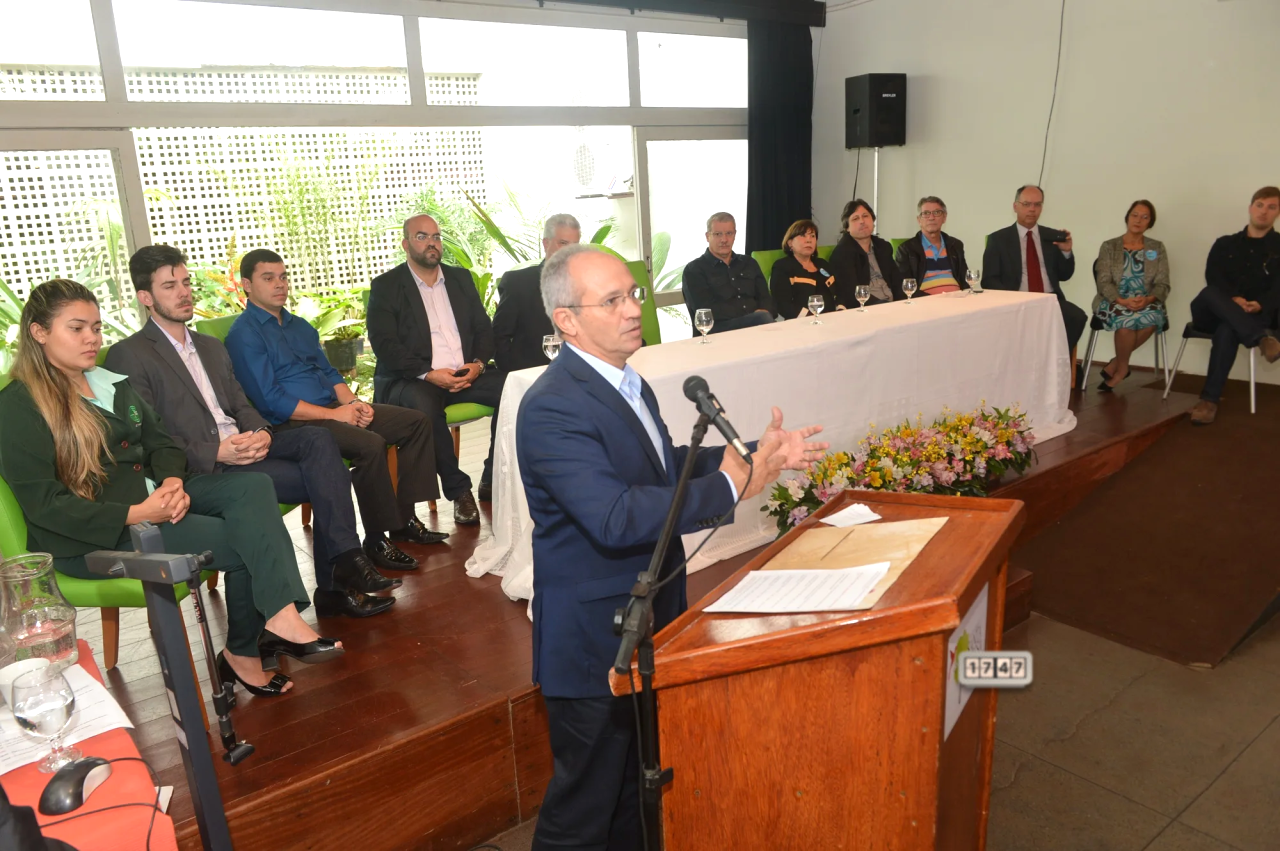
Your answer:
17:47
